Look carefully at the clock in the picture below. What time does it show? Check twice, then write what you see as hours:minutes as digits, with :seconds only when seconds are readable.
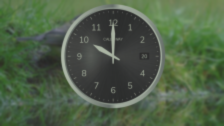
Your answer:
10:00
